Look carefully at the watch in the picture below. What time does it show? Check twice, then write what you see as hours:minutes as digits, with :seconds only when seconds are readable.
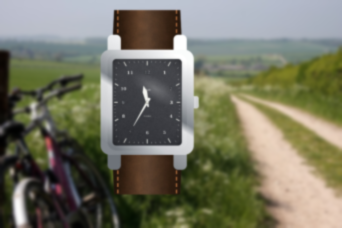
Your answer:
11:35
